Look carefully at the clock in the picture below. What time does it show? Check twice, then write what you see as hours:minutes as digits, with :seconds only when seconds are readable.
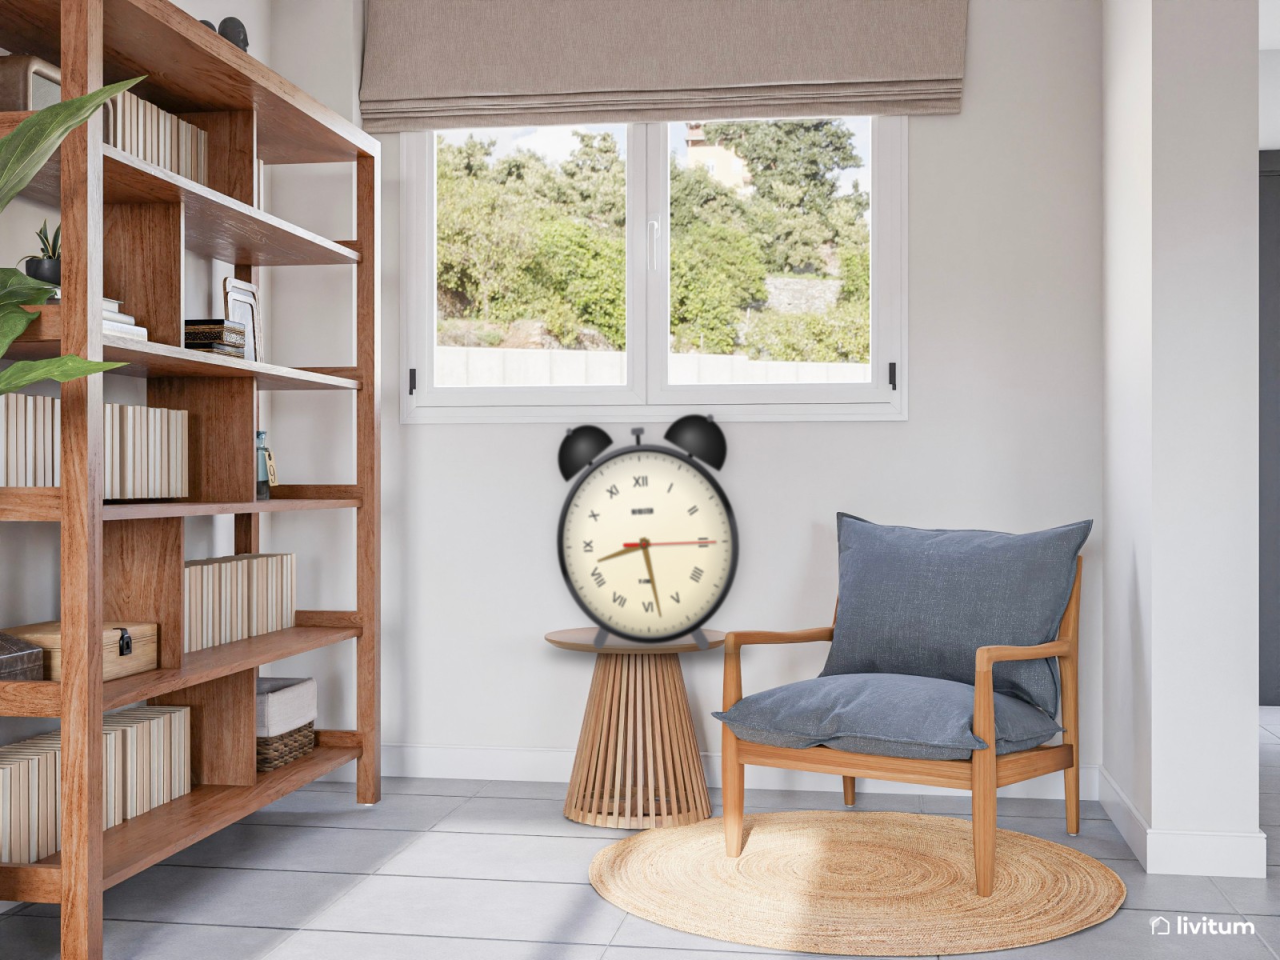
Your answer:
8:28:15
